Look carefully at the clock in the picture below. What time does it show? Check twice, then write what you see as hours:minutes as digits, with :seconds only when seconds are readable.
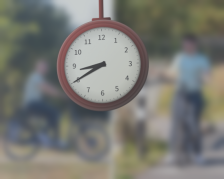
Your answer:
8:40
